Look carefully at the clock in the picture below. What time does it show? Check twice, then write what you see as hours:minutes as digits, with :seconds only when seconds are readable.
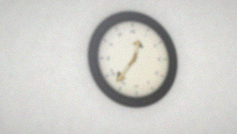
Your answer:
12:37
